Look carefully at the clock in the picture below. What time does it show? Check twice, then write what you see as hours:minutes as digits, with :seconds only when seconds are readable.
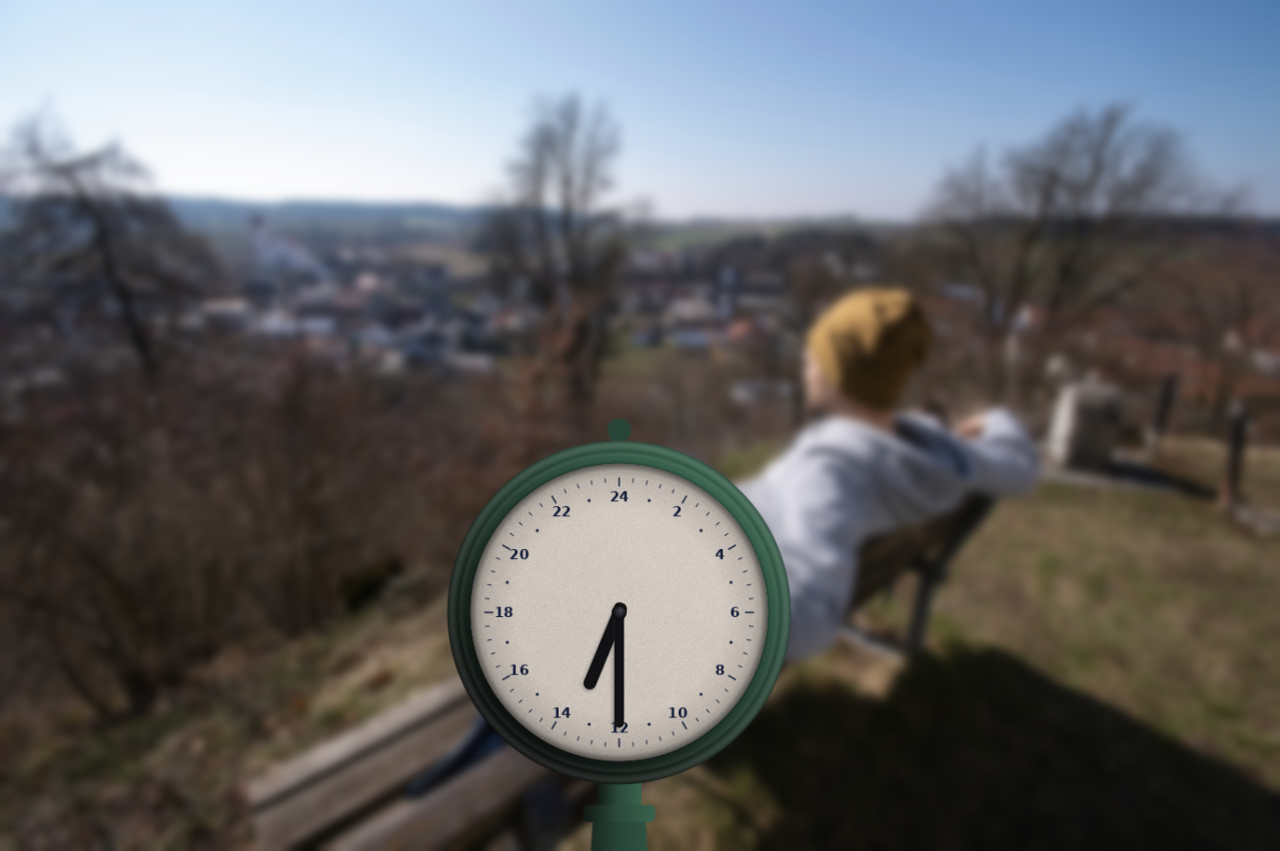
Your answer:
13:30
